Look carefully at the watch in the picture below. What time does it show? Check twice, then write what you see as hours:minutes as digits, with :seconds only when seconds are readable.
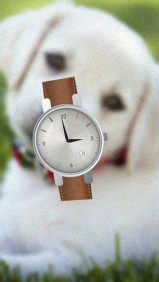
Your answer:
2:59
